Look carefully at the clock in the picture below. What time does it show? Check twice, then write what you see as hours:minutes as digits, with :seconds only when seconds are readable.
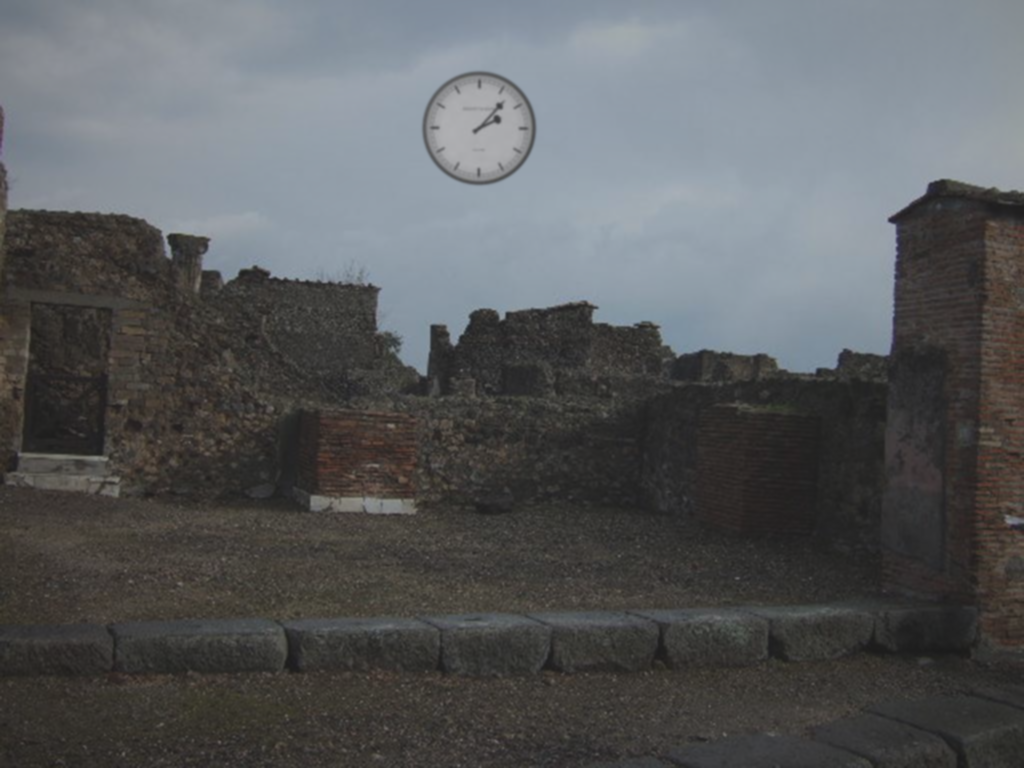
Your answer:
2:07
